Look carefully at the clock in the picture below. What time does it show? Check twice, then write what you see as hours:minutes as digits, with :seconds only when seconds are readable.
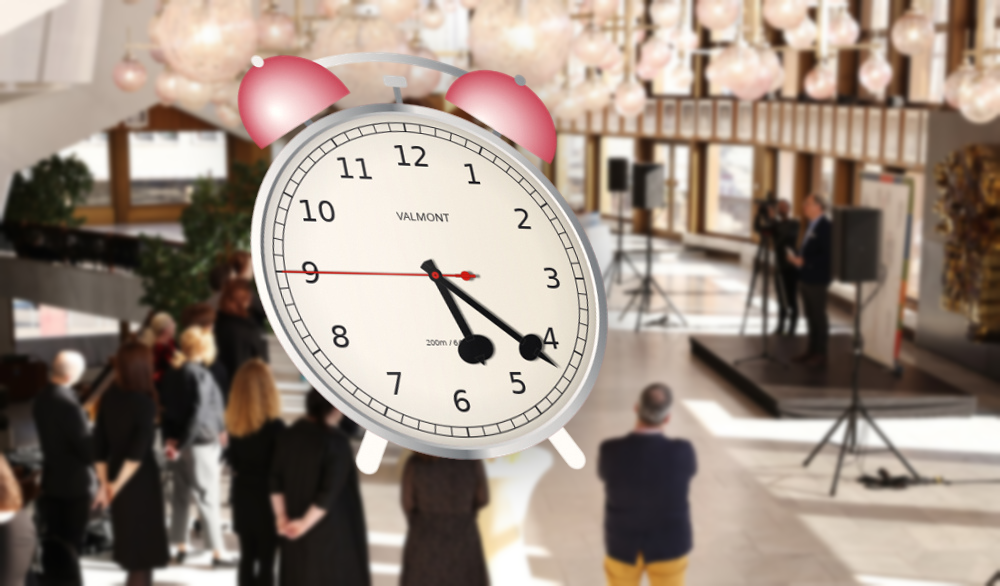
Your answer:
5:21:45
